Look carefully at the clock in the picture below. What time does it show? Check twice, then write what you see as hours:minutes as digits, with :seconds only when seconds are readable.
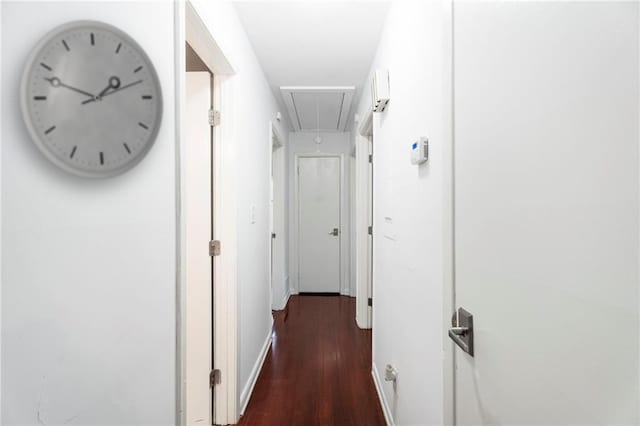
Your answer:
1:48:12
